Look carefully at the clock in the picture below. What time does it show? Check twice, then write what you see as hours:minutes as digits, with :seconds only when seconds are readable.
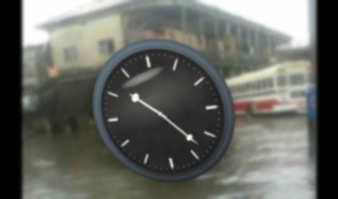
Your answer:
10:23
